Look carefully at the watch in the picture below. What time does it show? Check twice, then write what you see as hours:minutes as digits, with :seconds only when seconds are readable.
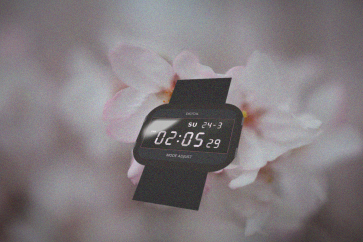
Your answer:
2:05:29
